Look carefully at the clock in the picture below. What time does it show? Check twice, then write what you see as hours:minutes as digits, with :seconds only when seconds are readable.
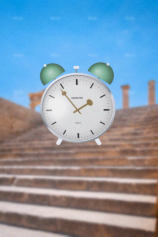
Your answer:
1:54
